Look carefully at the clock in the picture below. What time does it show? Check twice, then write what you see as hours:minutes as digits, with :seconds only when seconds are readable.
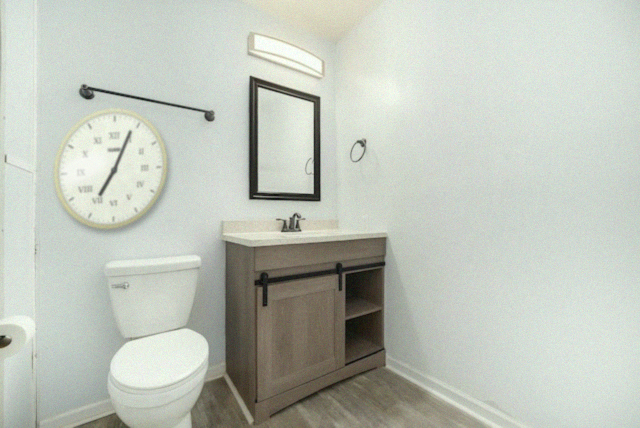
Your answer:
7:04
